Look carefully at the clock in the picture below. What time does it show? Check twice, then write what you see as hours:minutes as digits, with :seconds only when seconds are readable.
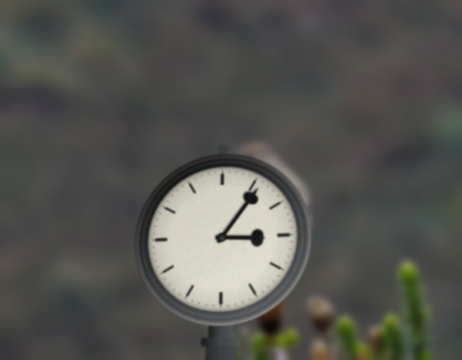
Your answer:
3:06
